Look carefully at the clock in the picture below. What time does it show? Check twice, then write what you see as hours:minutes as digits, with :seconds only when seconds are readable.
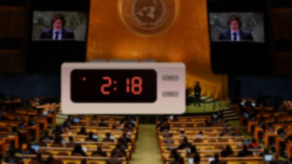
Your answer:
2:18
